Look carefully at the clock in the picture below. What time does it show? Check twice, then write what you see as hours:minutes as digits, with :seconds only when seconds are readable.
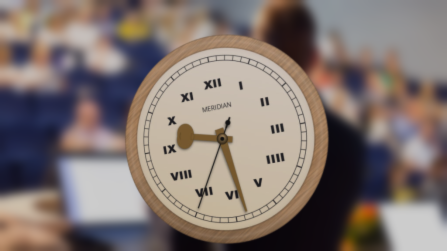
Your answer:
9:28:35
